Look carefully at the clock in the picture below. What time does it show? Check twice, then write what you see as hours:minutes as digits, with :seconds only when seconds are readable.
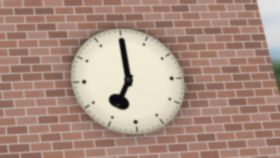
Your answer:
7:00
